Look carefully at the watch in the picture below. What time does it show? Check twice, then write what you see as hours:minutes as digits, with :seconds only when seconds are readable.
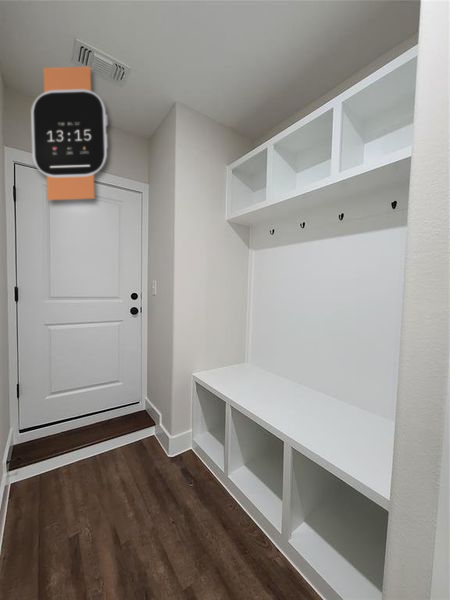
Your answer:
13:15
